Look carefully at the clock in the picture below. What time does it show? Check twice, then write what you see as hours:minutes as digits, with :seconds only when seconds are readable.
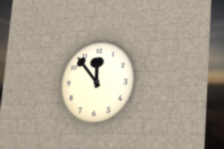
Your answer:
11:53
